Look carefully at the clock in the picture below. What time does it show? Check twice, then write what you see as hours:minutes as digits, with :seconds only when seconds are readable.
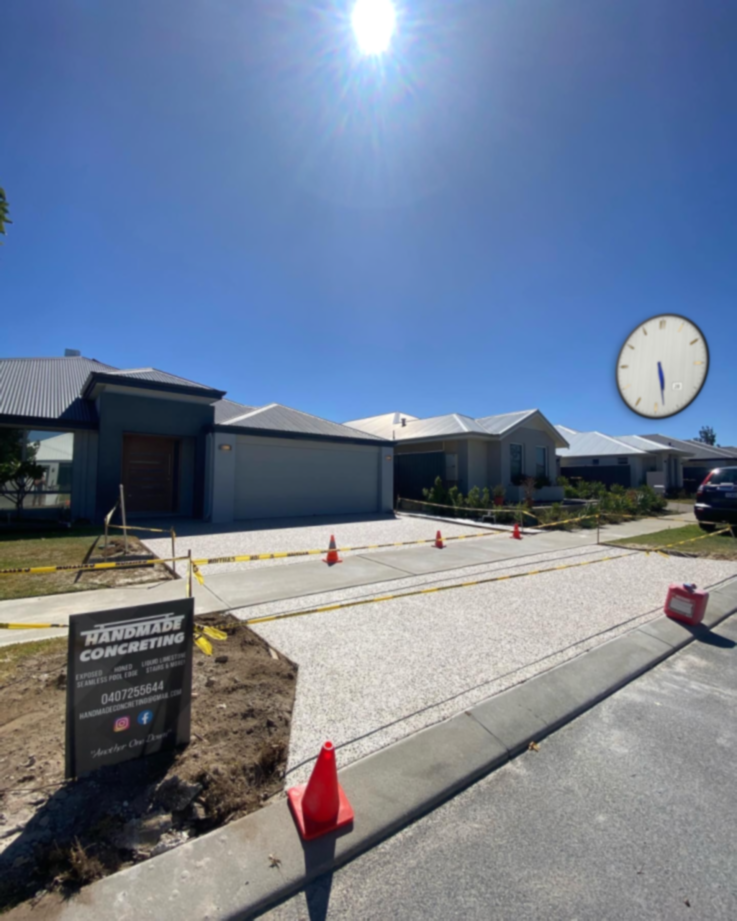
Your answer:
5:28
